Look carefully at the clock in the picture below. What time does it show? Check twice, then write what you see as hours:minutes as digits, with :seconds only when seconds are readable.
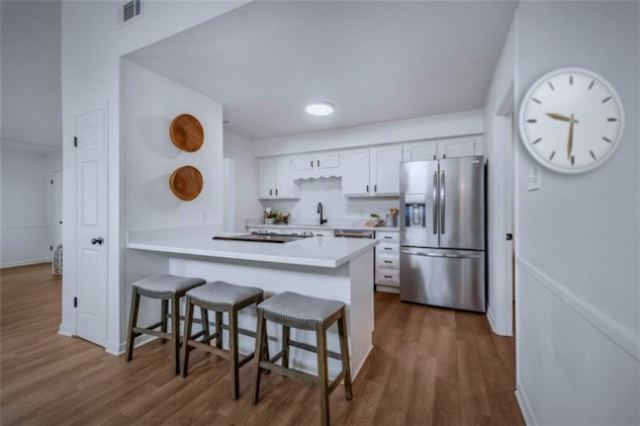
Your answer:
9:31
